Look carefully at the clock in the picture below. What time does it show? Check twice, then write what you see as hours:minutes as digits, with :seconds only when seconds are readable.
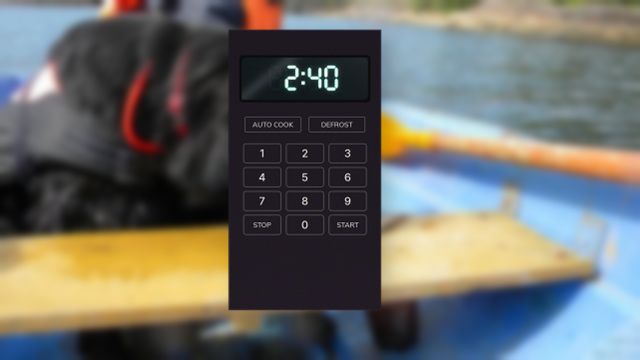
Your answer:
2:40
